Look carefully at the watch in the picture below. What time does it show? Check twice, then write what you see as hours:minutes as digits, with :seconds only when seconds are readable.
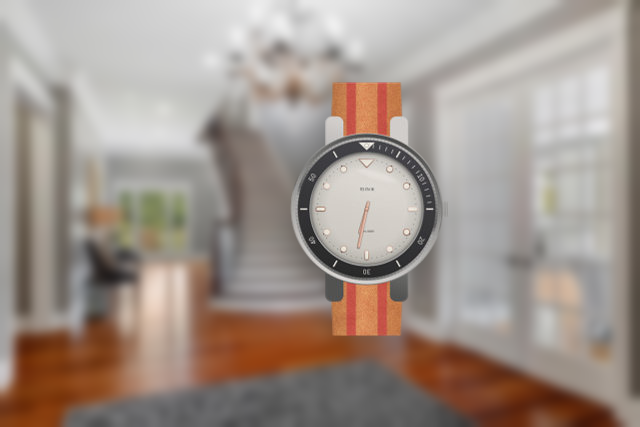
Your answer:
6:32
